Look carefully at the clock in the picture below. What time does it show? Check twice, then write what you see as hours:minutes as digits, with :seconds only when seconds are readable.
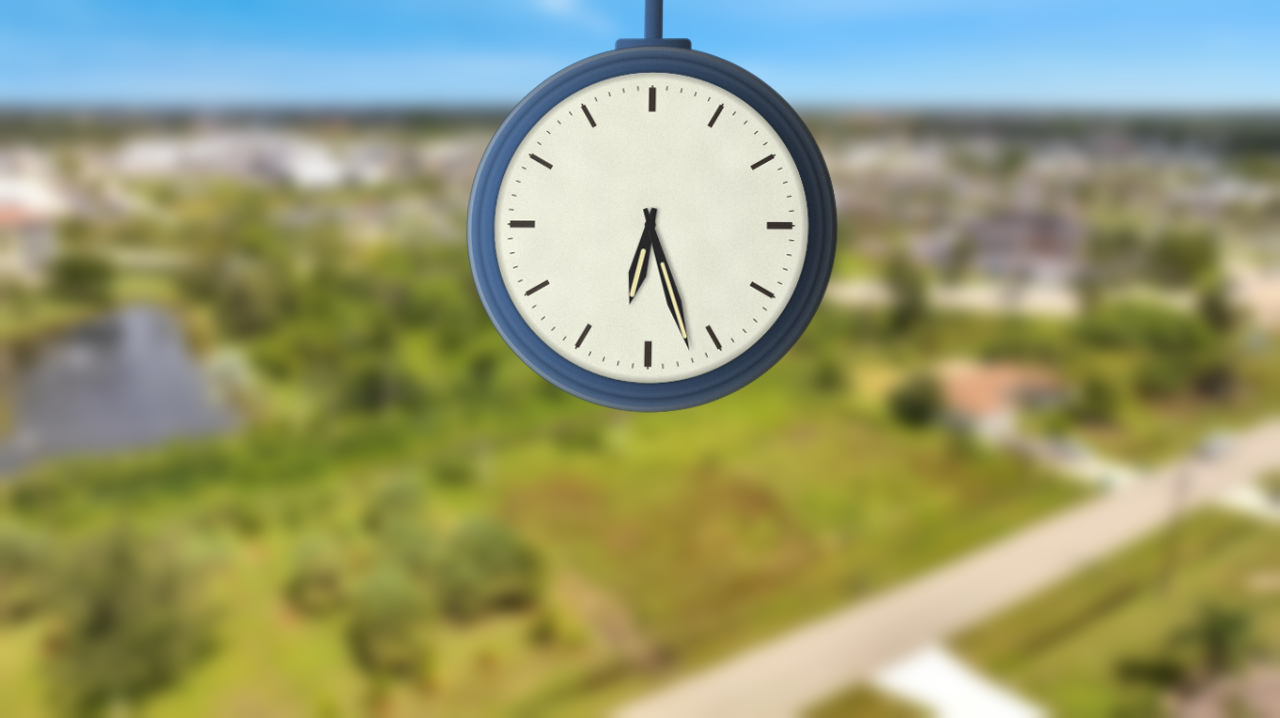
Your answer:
6:27
